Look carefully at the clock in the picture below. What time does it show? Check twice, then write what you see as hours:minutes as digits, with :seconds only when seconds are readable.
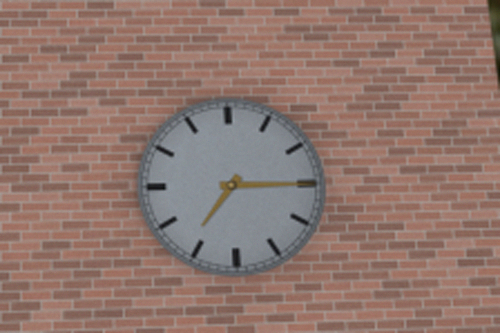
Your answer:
7:15
